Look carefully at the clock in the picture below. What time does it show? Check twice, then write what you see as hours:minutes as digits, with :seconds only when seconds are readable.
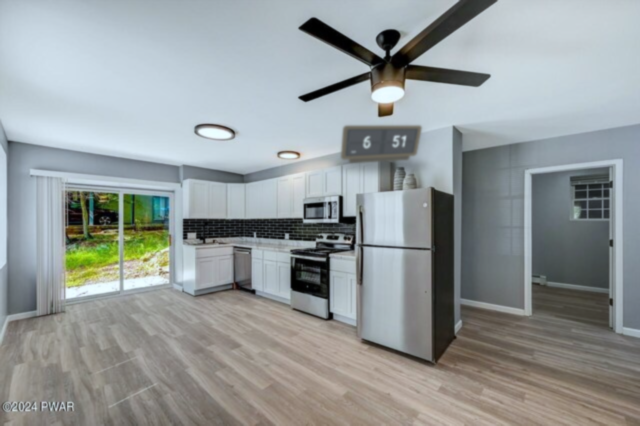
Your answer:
6:51
